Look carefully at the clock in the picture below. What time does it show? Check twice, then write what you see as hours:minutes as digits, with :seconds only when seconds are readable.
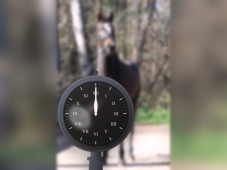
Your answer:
12:00
